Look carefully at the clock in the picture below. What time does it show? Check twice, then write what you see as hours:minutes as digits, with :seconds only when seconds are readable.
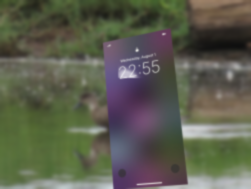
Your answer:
22:55
